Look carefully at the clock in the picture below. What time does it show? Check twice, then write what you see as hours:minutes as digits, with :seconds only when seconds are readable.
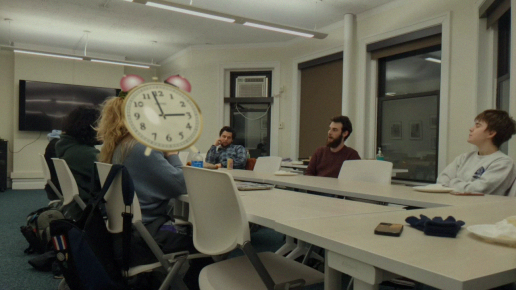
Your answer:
2:58
